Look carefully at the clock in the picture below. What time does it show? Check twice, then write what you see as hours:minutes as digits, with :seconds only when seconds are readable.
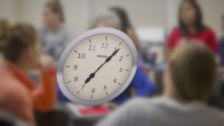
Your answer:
7:06
